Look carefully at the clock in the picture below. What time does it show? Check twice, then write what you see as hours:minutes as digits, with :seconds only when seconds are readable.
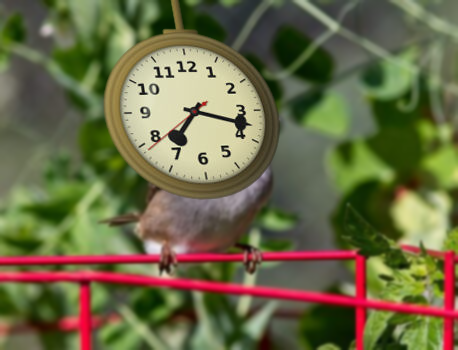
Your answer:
7:17:39
